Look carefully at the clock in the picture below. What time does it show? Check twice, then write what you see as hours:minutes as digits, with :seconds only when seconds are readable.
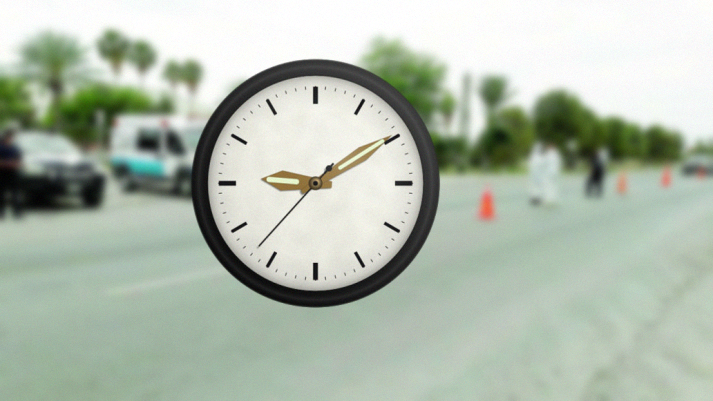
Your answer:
9:09:37
